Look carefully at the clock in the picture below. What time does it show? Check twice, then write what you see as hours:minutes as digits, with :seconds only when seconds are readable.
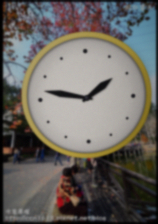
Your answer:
1:47
